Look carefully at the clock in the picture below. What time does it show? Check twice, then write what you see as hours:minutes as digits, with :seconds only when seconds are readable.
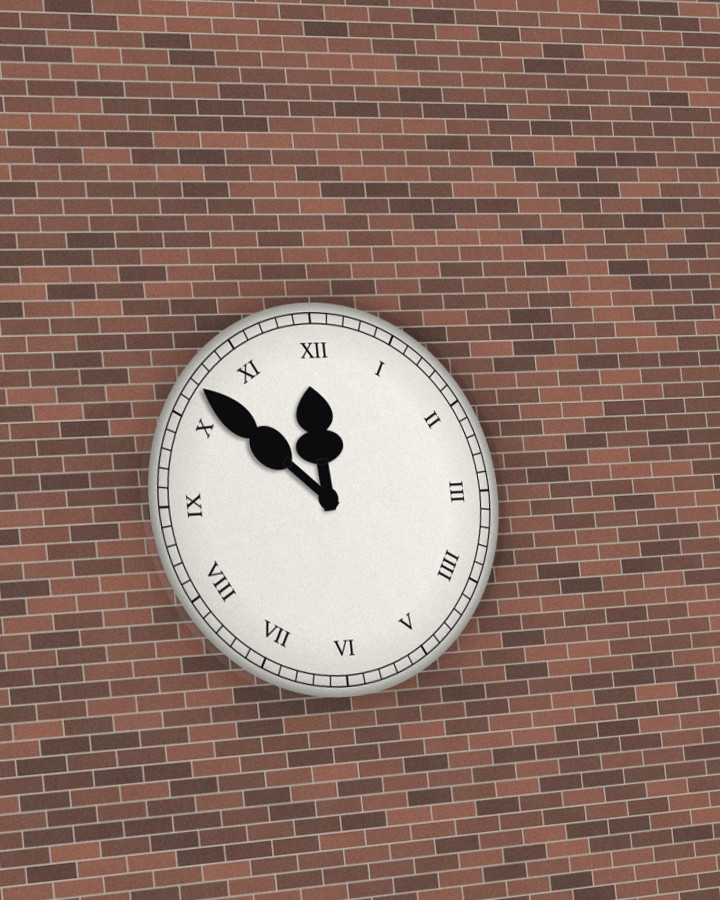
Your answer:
11:52
